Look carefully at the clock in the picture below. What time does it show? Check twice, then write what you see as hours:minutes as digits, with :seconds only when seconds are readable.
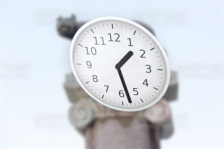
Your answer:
1:28
